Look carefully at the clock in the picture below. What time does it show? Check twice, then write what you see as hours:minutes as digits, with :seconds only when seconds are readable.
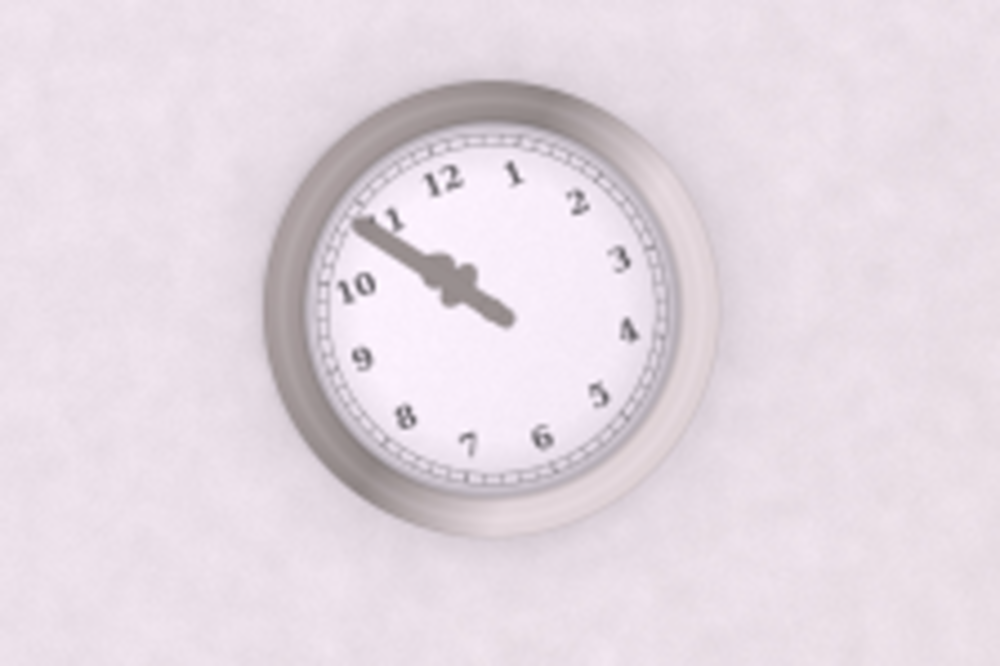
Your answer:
10:54
